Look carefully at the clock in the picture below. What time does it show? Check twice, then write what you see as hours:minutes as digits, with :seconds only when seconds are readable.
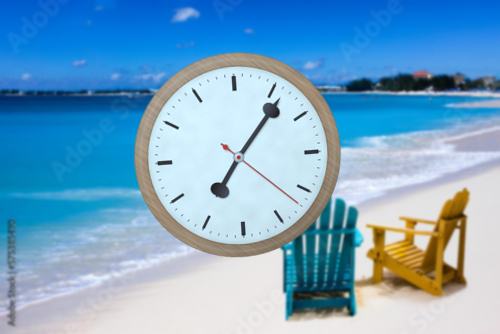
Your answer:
7:06:22
